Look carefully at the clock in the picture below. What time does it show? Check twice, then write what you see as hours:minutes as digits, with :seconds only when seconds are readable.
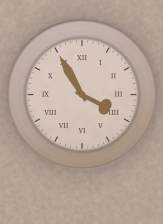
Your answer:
3:55
